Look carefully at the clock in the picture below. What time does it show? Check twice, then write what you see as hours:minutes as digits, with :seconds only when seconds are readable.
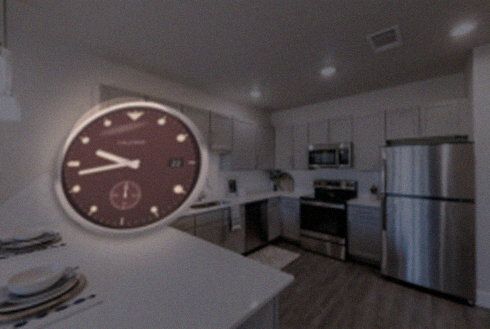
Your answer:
9:43
